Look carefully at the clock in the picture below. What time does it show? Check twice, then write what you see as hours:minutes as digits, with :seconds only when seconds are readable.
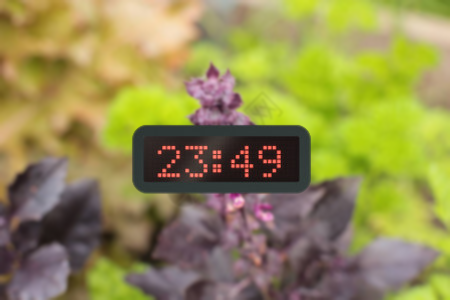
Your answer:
23:49
